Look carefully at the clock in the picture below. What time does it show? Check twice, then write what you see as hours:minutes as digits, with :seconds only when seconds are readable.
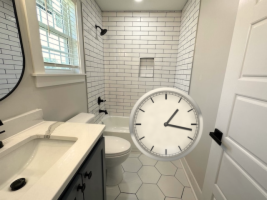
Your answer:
1:17
